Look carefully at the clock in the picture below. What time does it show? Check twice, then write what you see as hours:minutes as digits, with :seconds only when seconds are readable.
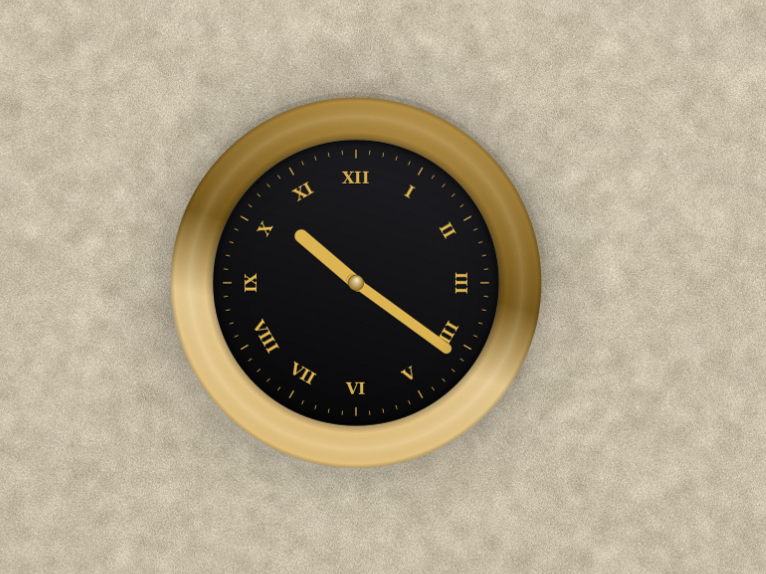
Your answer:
10:21
